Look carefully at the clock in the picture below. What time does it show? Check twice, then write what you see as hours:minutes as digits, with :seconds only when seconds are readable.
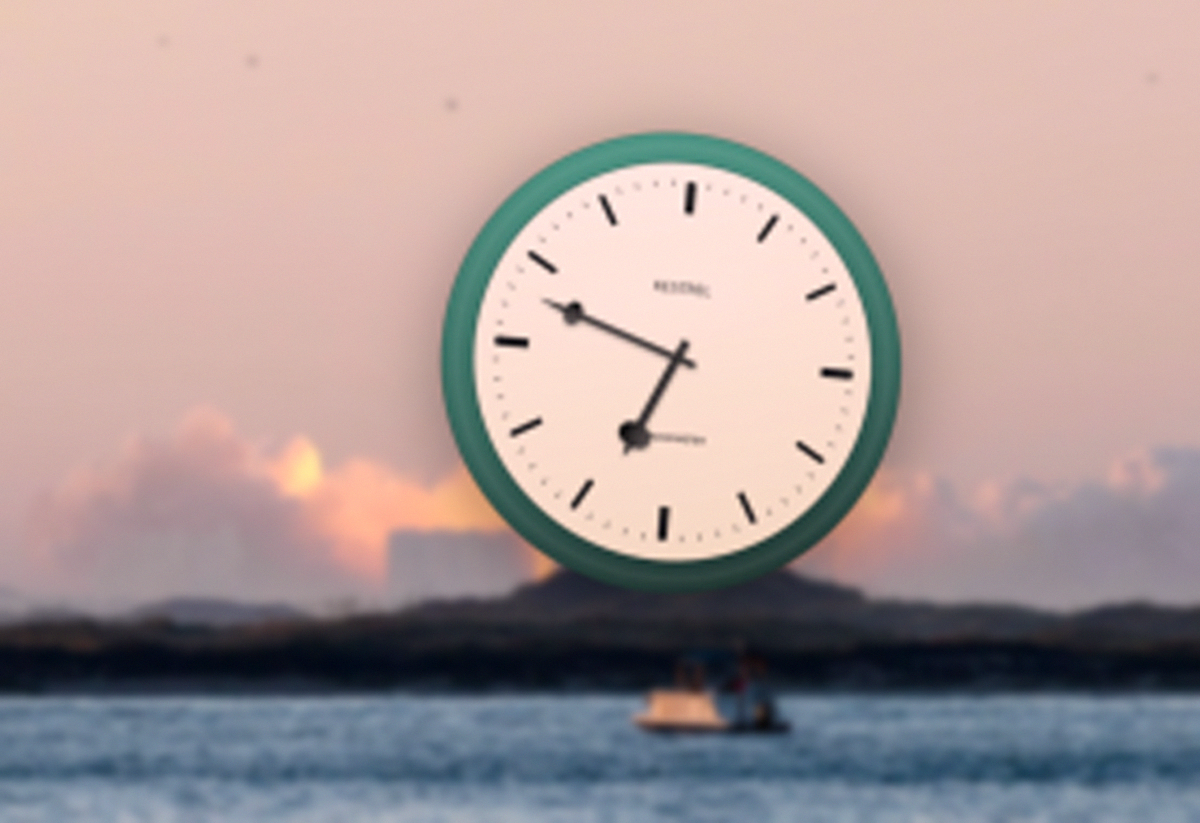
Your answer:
6:48
